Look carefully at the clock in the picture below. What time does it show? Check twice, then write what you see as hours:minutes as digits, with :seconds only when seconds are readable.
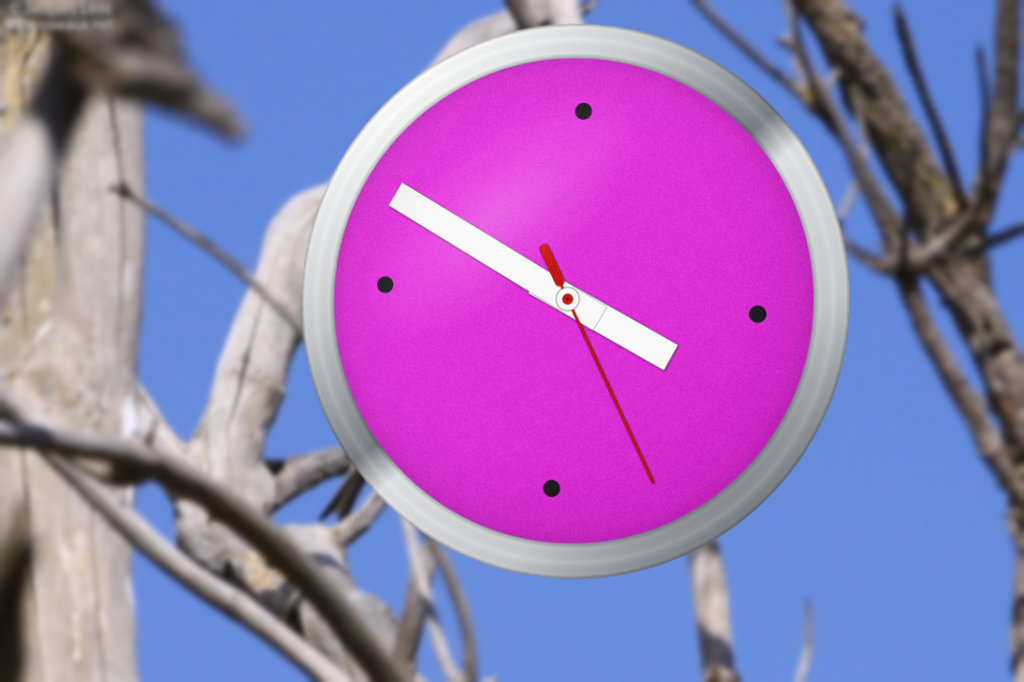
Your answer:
3:49:25
